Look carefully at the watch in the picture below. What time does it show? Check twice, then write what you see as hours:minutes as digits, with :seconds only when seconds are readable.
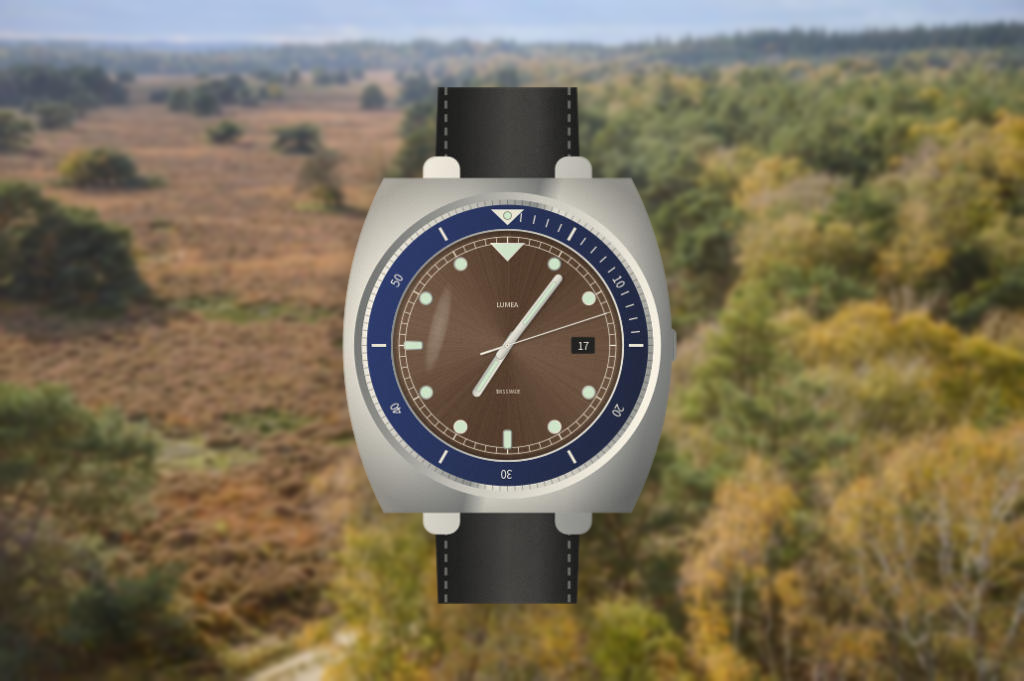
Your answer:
7:06:12
